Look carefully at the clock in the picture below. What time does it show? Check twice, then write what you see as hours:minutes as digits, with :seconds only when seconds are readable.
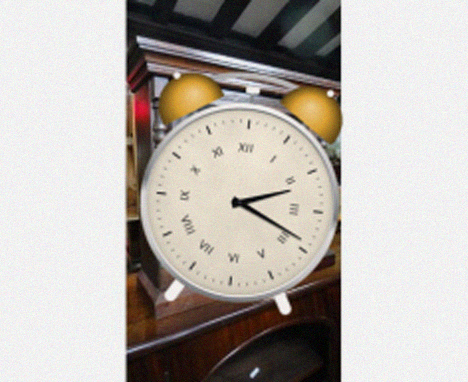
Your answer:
2:19
